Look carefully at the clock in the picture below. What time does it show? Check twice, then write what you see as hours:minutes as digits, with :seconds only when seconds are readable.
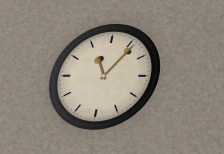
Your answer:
11:06
